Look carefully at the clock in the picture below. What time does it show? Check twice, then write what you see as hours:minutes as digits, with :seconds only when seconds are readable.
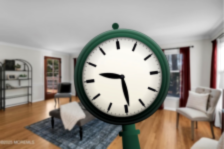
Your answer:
9:29
